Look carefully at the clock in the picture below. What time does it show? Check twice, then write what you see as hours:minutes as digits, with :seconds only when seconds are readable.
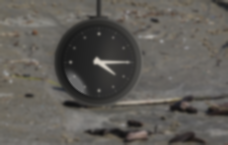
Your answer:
4:15
